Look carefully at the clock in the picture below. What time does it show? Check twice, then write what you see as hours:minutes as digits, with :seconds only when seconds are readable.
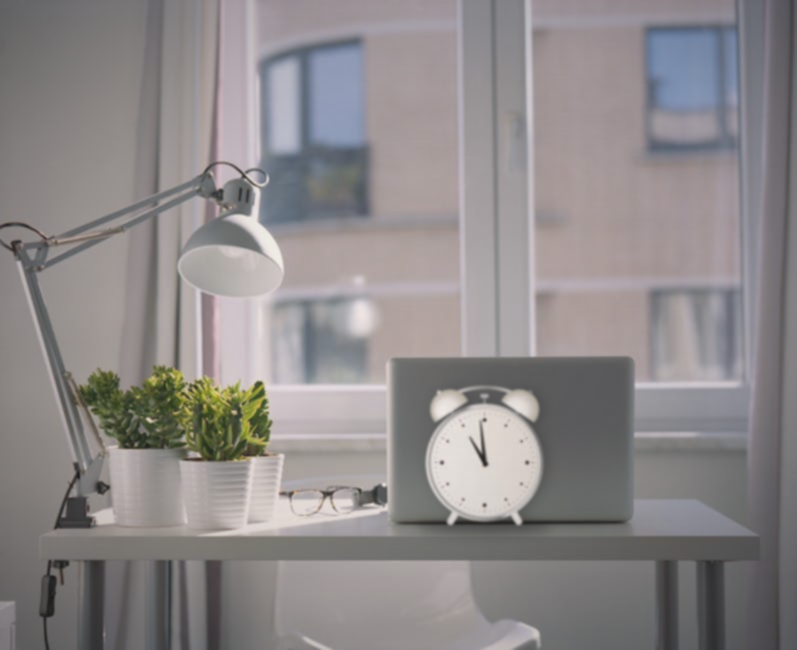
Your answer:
10:59
